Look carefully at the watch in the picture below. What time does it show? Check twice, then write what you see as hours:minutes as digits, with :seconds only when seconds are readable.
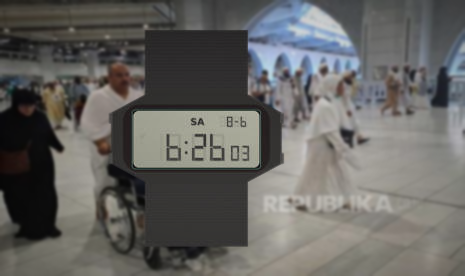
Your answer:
6:26:03
